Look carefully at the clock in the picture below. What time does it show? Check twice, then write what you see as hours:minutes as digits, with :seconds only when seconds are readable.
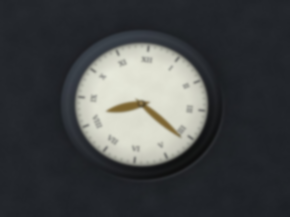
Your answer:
8:21
